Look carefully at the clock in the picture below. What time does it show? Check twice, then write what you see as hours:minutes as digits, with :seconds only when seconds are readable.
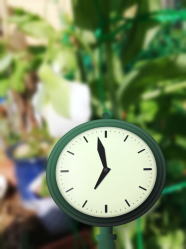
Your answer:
6:58
